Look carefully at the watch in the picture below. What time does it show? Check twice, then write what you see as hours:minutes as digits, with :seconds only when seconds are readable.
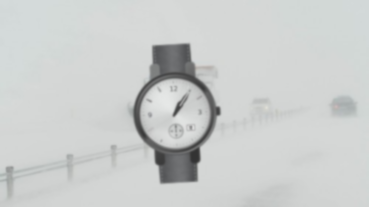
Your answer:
1:06
